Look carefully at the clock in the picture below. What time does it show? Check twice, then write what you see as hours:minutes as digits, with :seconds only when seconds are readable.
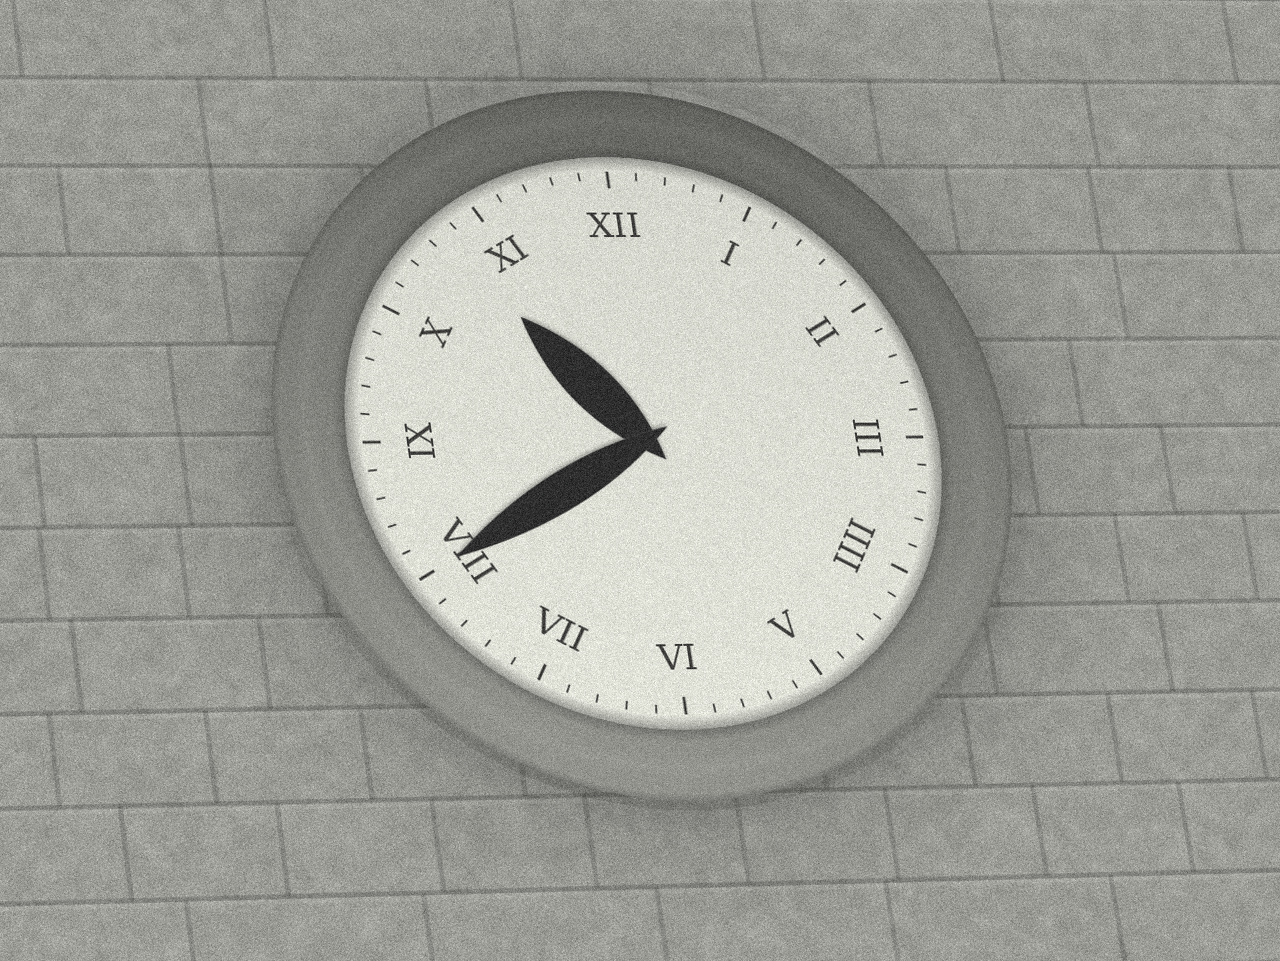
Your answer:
10:40
